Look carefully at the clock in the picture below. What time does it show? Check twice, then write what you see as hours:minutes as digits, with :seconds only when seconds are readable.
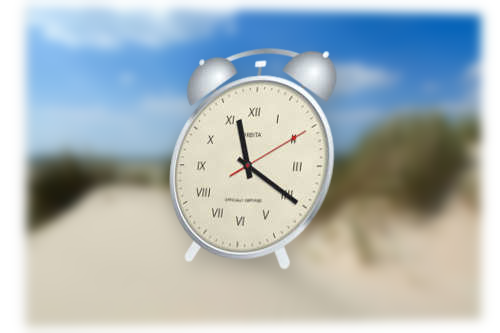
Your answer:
11:20:10
